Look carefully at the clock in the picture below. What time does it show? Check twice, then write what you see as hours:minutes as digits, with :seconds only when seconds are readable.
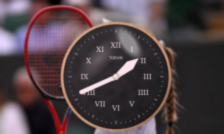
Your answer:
1:41
